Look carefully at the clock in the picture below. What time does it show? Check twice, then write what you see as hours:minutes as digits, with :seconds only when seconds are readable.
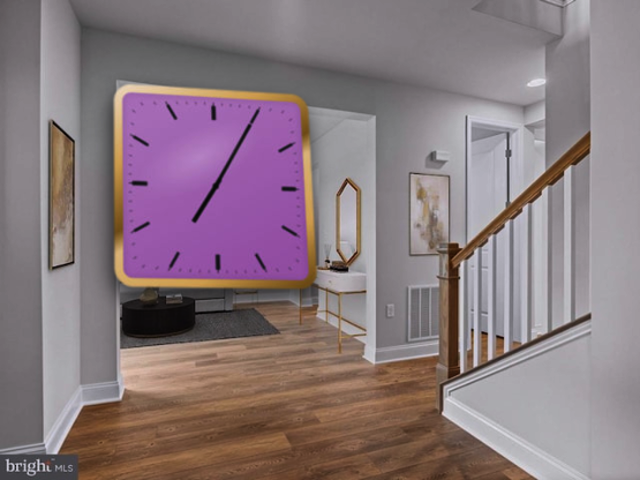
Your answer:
7:05
